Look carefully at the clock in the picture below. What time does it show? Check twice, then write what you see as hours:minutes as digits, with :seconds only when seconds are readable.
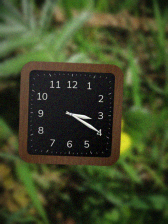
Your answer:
3:20
